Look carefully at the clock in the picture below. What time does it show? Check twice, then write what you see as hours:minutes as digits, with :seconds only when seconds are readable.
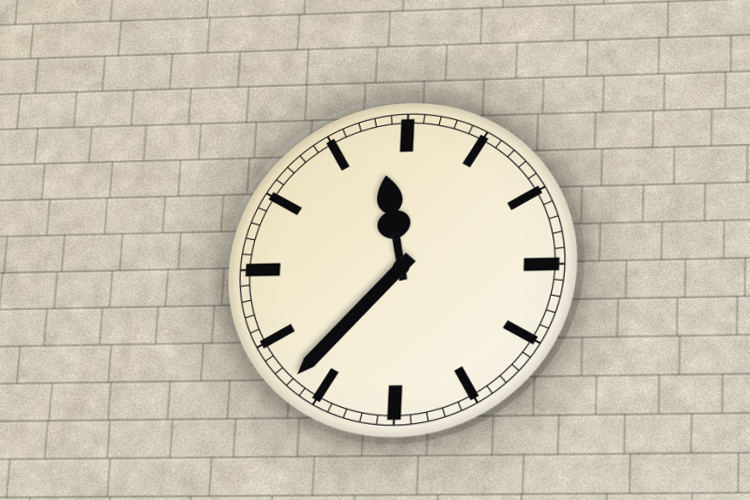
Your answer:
11:37
